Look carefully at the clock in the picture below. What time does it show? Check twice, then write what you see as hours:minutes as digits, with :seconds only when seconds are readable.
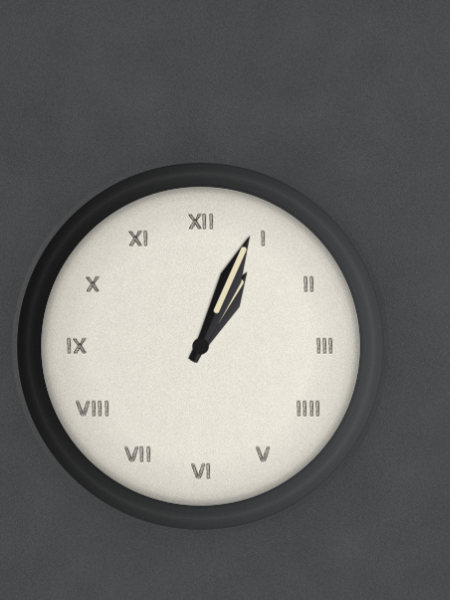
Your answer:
1:04
